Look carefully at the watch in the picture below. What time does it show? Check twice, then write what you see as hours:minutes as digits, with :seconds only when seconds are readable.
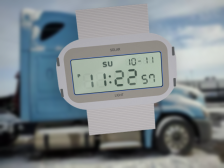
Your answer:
11:22:57
